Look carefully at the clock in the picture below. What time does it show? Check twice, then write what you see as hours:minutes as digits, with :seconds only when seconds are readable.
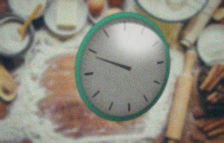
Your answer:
9:49
